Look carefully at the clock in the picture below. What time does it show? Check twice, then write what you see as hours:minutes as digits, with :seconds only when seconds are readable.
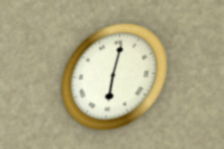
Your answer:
6:01
